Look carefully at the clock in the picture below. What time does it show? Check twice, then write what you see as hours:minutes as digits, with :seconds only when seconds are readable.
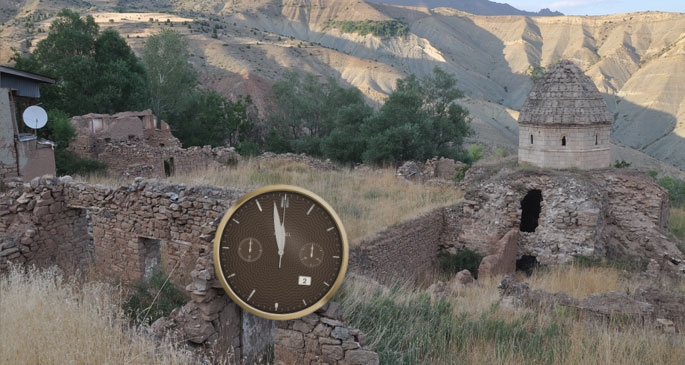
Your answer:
11:58
